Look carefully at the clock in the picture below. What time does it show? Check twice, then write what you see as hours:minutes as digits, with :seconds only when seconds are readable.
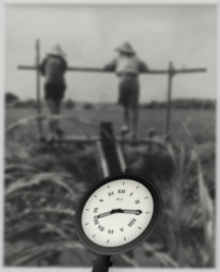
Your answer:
8:15
